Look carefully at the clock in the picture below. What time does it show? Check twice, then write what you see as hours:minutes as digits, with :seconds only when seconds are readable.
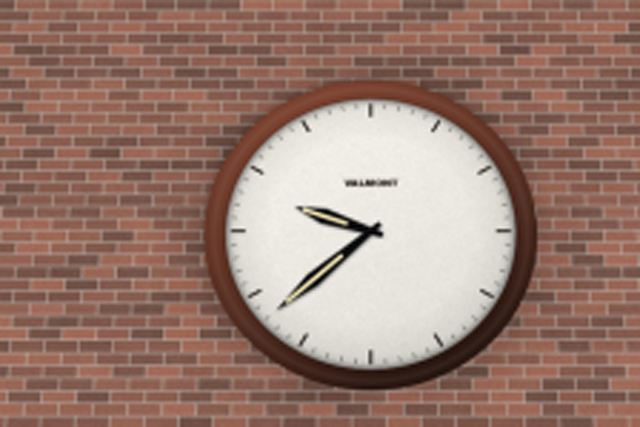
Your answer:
9:38
